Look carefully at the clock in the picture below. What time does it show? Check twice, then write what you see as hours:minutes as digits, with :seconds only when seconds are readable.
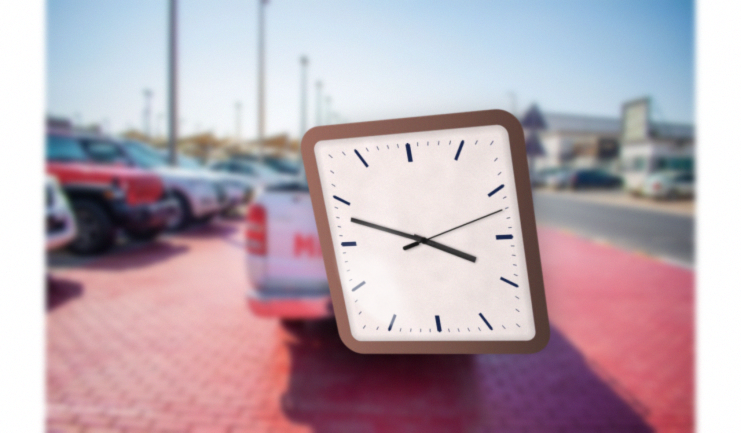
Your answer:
3:48:12
